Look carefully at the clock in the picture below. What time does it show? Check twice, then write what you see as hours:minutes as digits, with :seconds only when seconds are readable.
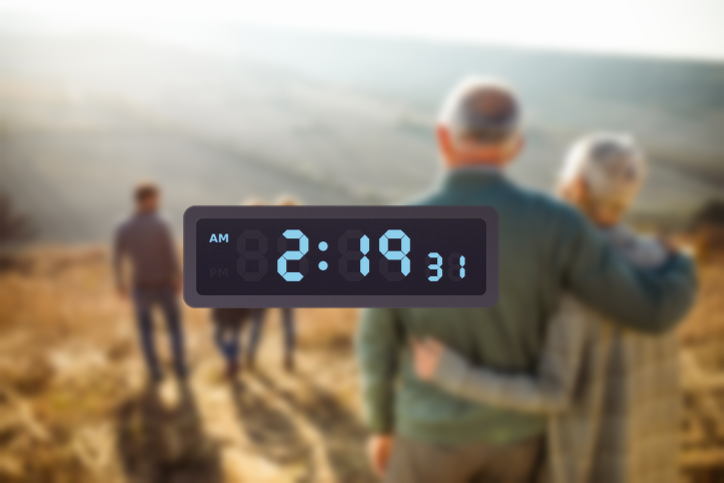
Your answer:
2:19:31
